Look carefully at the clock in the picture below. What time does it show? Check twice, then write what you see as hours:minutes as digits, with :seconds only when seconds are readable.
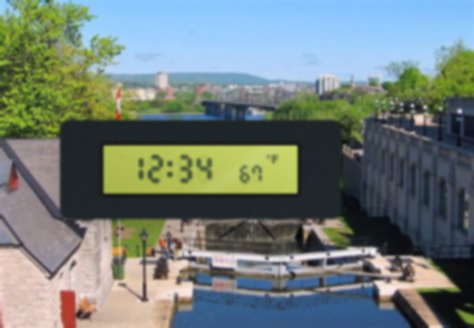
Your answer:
12:34
